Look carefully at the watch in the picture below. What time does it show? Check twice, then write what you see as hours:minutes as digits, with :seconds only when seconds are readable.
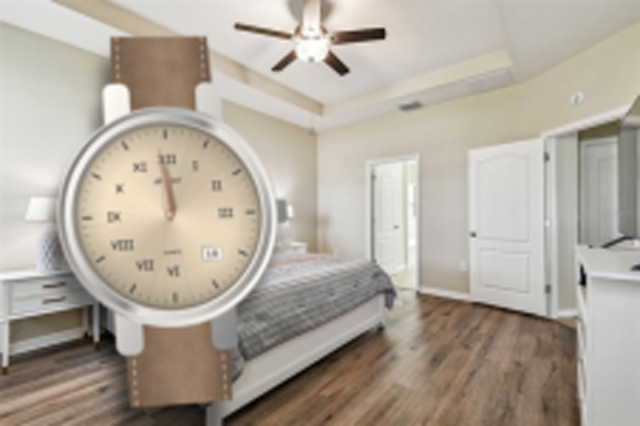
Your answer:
11:59
